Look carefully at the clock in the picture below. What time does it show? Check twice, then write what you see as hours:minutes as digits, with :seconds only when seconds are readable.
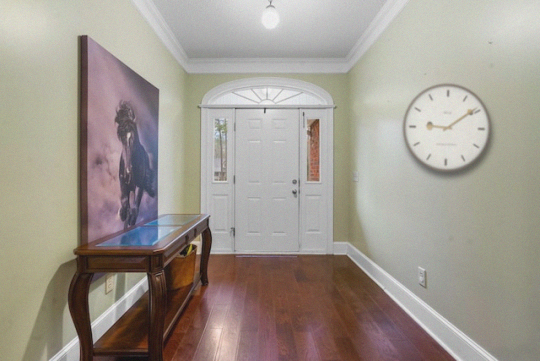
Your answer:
9:09
